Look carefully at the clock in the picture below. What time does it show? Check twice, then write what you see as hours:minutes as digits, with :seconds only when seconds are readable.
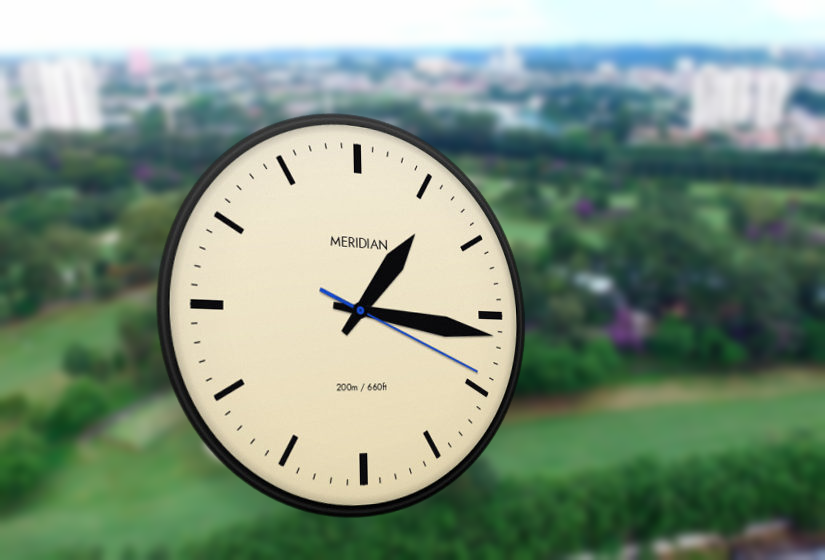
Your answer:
1:16:19
